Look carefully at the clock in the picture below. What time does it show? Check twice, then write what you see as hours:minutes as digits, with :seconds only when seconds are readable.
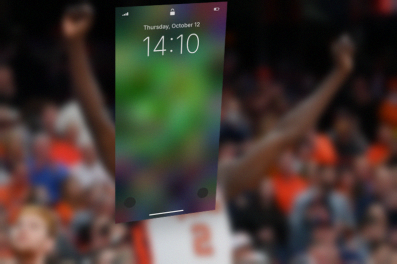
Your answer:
14:10
